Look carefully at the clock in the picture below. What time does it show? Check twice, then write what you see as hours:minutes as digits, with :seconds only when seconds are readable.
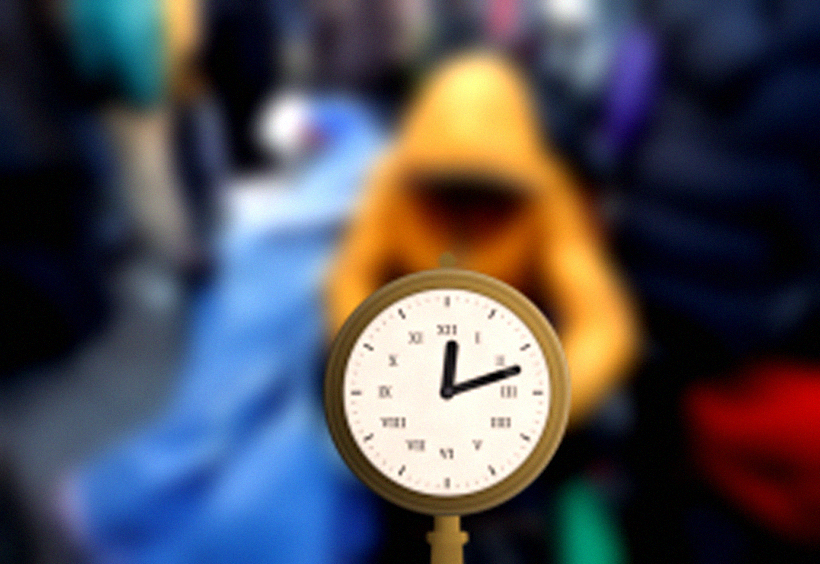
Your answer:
12:12
